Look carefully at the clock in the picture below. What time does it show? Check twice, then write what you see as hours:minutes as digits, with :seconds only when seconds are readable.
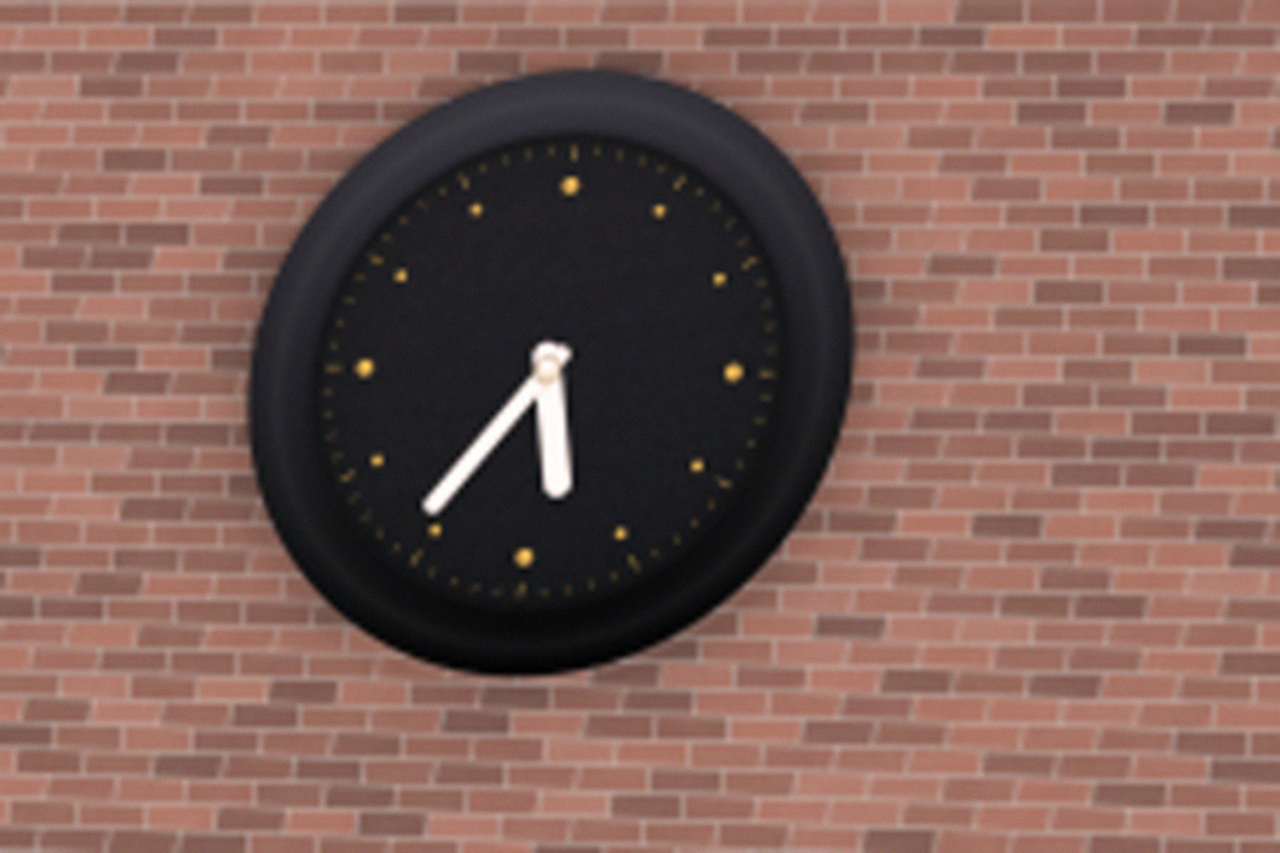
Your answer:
5:36
